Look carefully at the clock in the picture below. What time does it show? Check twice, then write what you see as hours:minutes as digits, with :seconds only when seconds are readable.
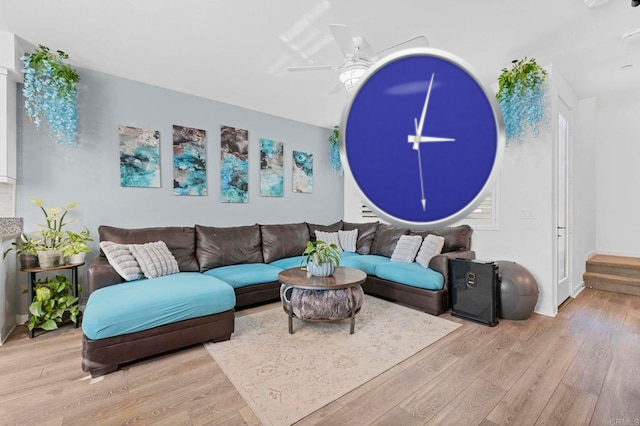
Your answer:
3:02:29
